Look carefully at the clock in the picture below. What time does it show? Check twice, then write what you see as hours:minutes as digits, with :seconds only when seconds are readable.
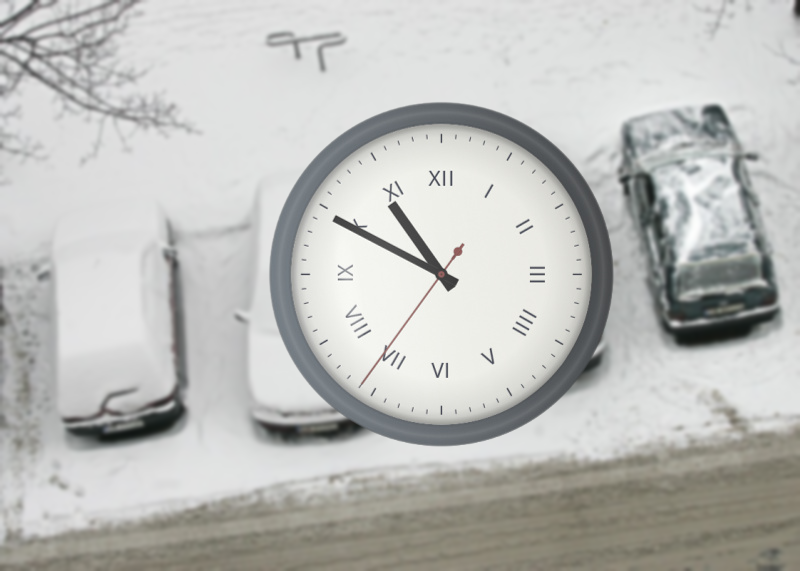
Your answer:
10:49:36
